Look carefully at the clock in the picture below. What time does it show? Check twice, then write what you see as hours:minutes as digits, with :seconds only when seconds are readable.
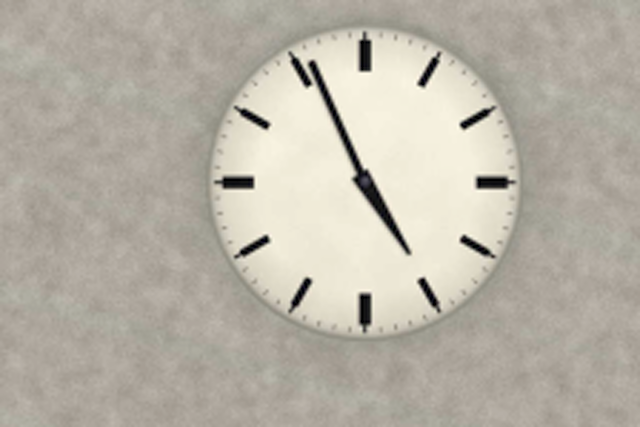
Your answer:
4:56
